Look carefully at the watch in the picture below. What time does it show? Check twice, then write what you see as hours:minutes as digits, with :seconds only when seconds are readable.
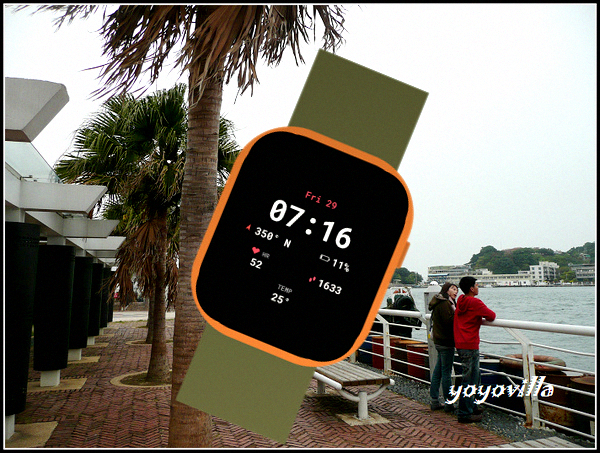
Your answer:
7:16
